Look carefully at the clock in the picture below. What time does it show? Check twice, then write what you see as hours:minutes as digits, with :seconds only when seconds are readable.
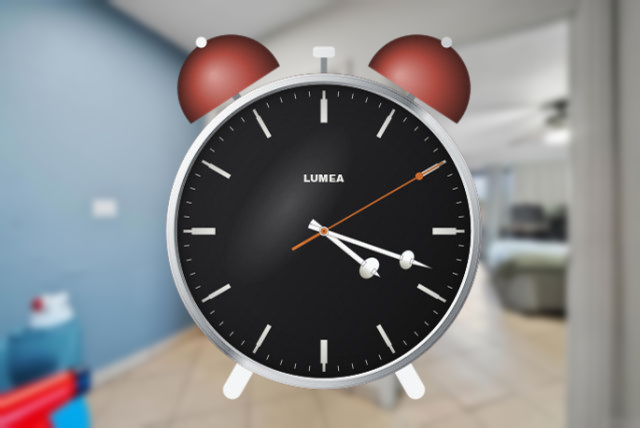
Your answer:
4:18:10
